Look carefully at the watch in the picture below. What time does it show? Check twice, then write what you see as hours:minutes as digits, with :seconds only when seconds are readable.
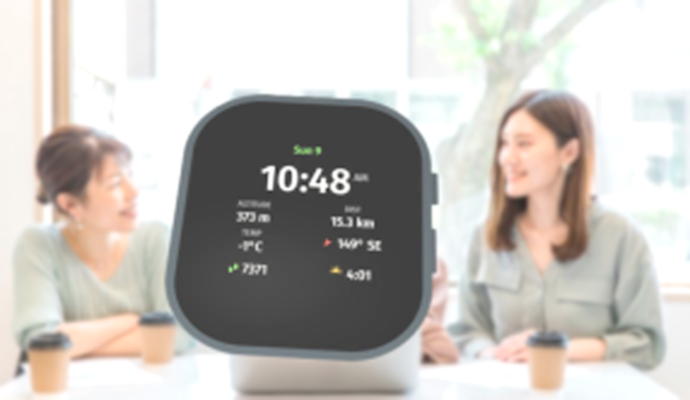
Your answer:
10:48
